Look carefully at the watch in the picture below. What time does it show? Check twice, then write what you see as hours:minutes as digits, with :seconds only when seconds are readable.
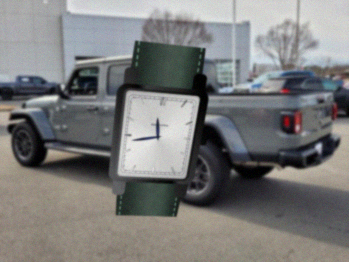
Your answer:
11:43
